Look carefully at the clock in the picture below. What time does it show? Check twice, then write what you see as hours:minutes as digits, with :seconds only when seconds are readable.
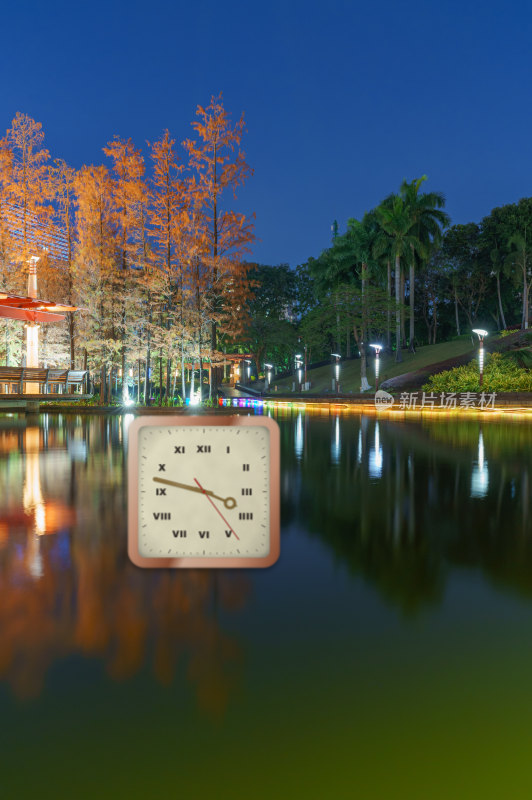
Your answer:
3:47:24
